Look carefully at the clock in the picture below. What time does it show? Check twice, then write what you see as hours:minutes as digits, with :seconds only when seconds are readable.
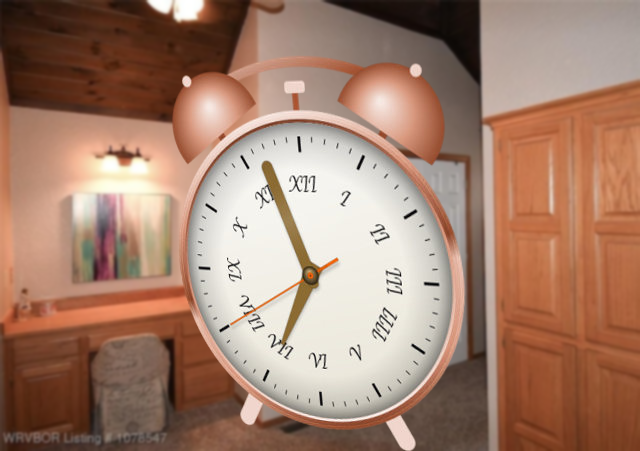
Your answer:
6:56:40
